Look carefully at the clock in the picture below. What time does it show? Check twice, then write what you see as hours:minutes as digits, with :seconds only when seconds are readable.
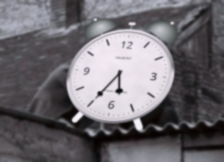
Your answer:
5:35
